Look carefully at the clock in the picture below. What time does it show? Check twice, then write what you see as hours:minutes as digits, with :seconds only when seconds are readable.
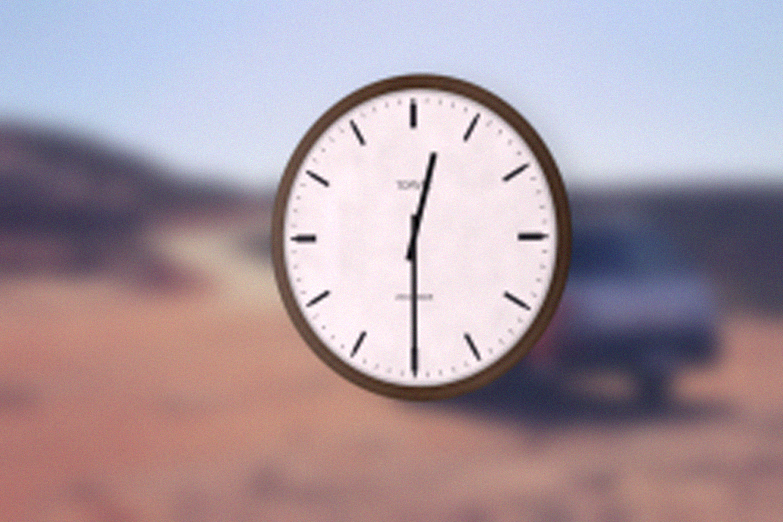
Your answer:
12:30
